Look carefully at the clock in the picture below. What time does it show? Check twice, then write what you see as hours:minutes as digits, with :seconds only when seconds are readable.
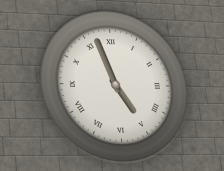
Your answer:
4:57
